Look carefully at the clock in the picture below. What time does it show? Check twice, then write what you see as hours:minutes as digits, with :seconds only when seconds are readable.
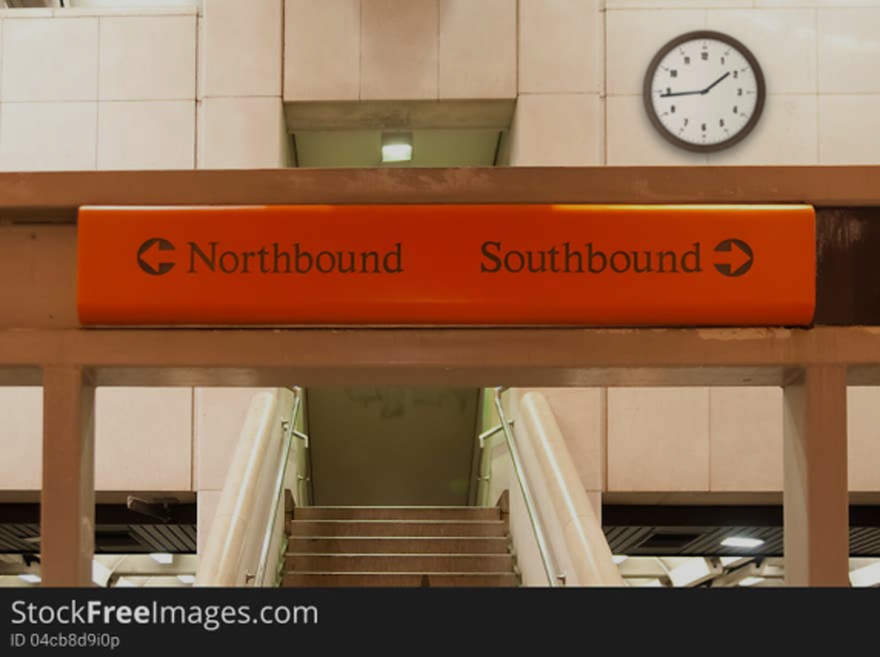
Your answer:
1:44
